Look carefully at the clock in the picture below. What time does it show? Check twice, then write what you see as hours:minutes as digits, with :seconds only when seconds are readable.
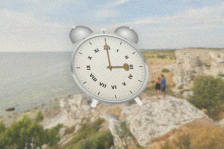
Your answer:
3:00
